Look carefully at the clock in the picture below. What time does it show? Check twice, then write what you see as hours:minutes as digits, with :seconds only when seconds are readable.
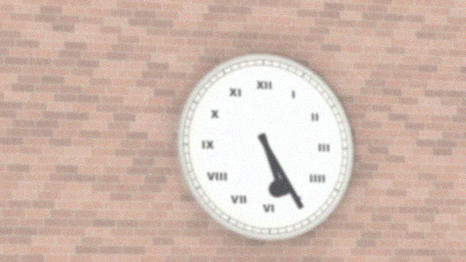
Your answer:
5:25
